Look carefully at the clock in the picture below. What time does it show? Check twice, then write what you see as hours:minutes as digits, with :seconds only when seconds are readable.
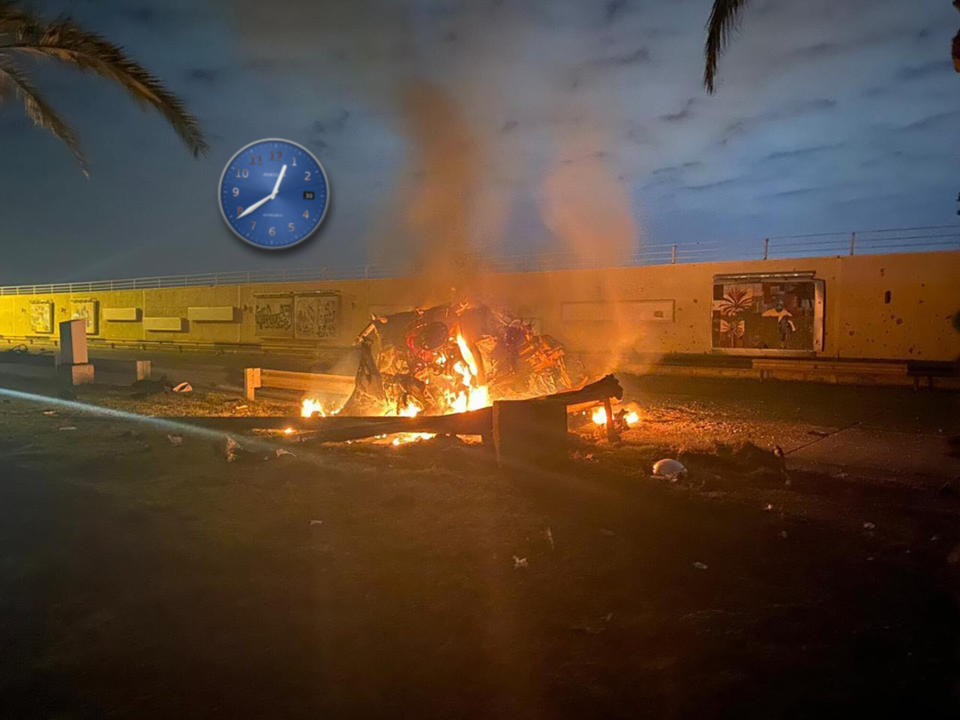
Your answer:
12:39
